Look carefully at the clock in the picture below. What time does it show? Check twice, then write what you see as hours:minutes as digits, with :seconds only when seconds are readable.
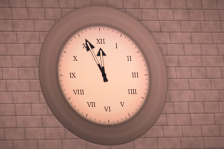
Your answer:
11:56
